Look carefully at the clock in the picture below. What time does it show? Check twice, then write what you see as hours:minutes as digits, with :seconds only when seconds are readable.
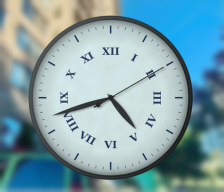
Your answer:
4:42:10
